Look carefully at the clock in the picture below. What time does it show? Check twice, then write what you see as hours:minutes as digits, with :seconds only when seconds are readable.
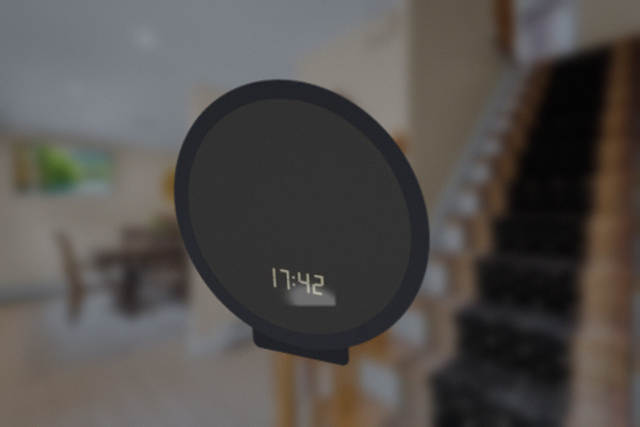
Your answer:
17:42
